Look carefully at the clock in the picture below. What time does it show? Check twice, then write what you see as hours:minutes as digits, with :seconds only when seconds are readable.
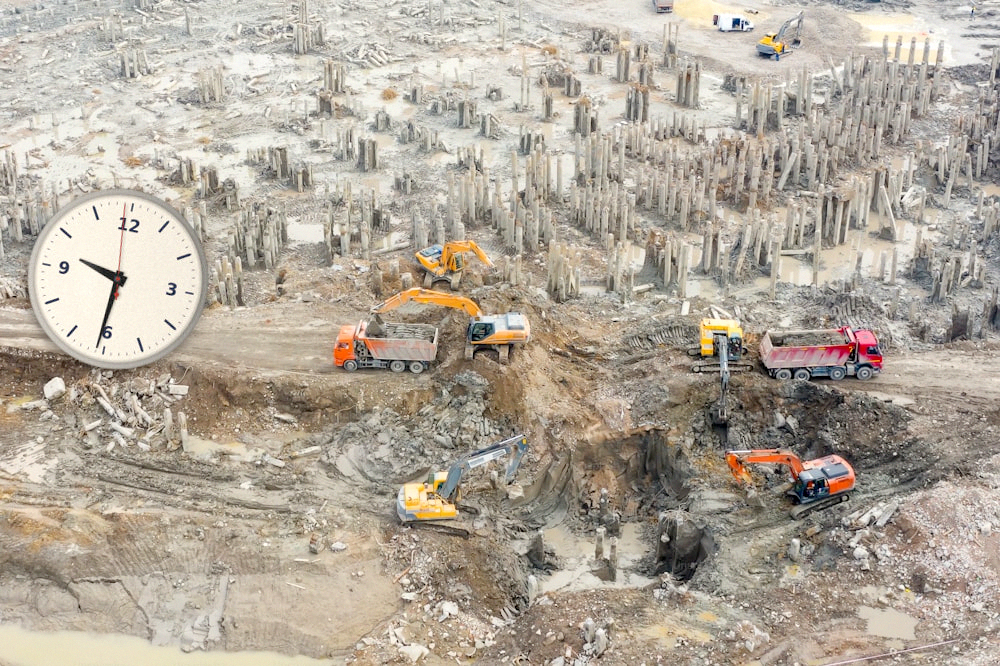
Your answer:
9:30:59
